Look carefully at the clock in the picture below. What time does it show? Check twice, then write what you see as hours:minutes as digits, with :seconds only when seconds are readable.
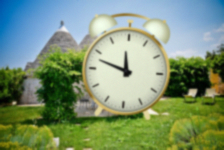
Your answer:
11:48
